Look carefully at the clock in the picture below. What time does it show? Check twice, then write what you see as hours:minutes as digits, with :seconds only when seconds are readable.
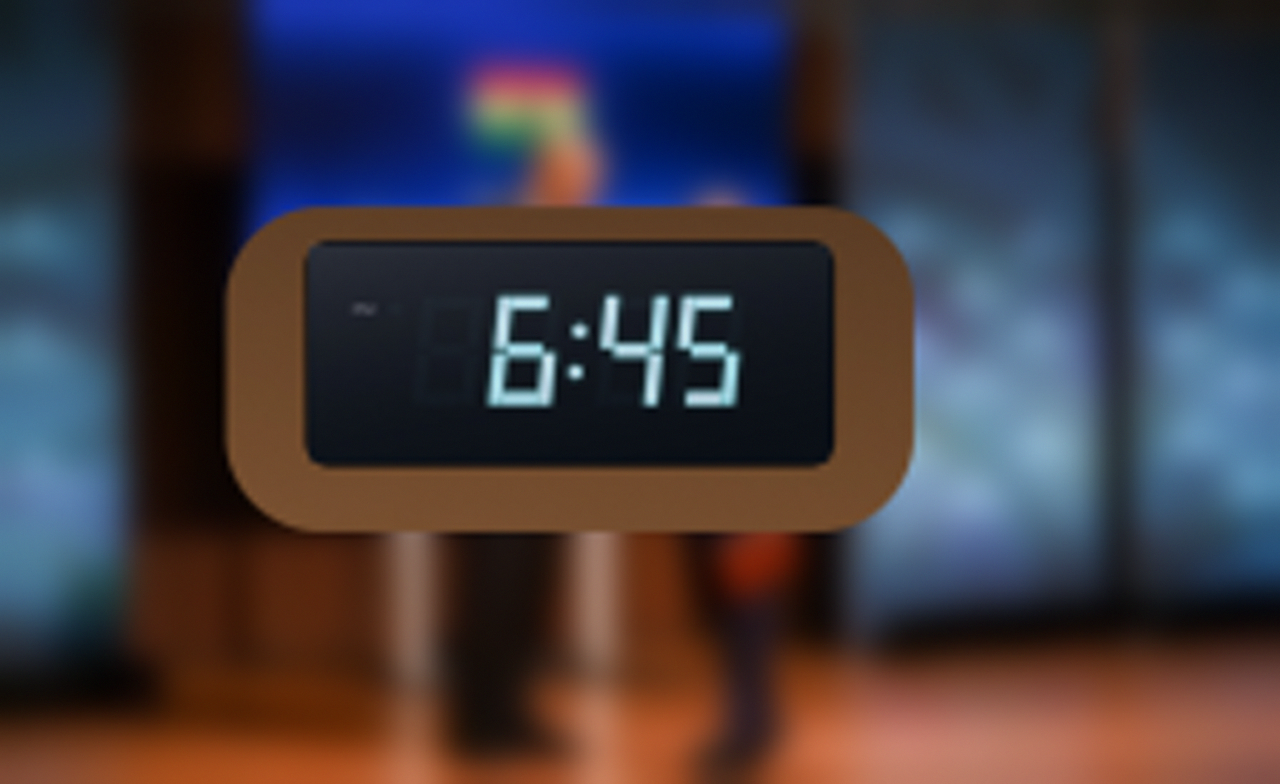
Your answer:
6:45
